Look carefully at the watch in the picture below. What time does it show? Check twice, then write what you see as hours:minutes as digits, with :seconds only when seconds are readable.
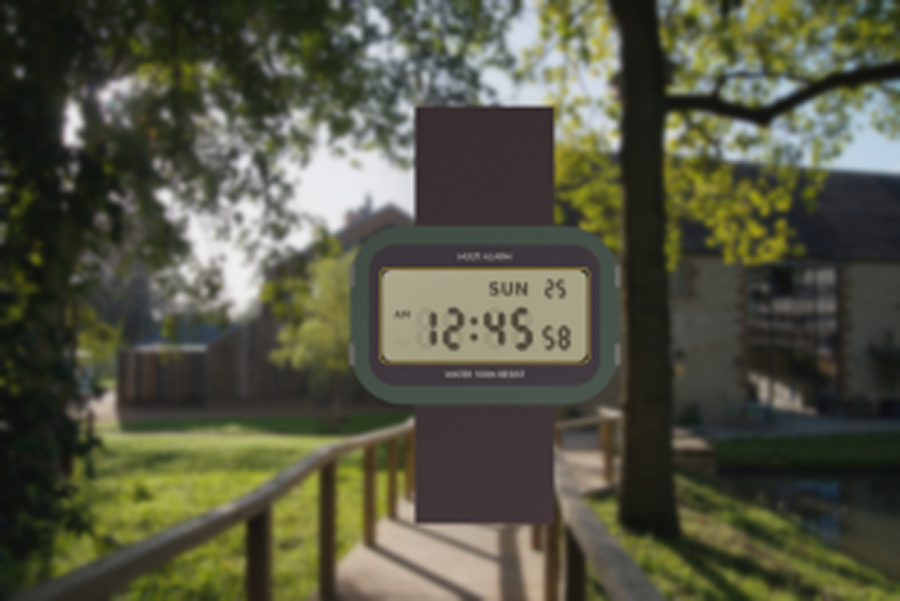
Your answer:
12:45:58
